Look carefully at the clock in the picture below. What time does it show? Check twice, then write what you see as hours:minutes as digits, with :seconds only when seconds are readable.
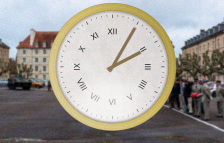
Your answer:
2:05
